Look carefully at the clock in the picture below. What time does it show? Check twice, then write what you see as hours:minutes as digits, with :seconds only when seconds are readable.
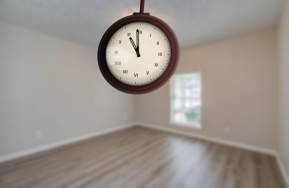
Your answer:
10:59
